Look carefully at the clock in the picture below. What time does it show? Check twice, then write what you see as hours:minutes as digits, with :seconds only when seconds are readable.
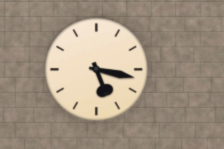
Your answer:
5:17
